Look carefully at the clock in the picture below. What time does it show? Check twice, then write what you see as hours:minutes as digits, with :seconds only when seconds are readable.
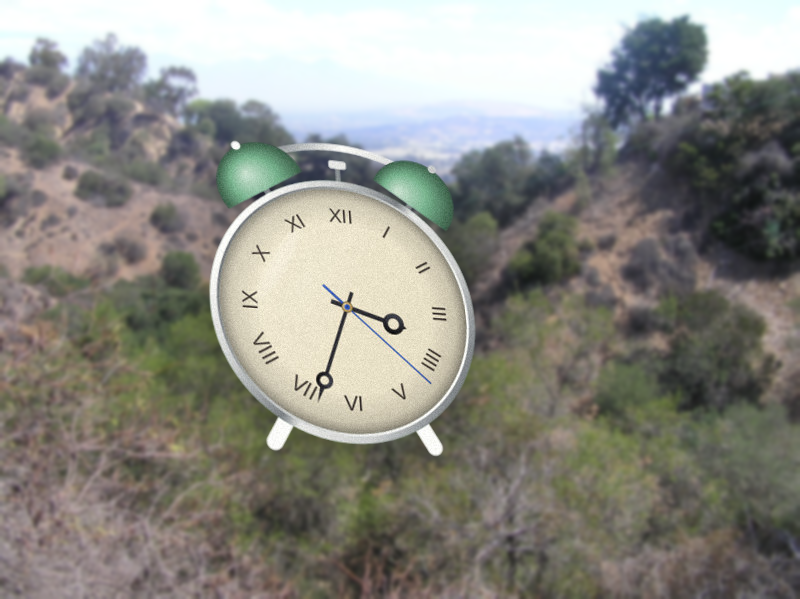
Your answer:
3:33:22
